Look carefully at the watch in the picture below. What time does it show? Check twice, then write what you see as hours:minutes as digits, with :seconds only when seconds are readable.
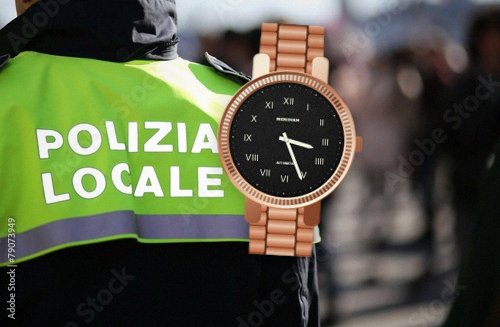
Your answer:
3:26
